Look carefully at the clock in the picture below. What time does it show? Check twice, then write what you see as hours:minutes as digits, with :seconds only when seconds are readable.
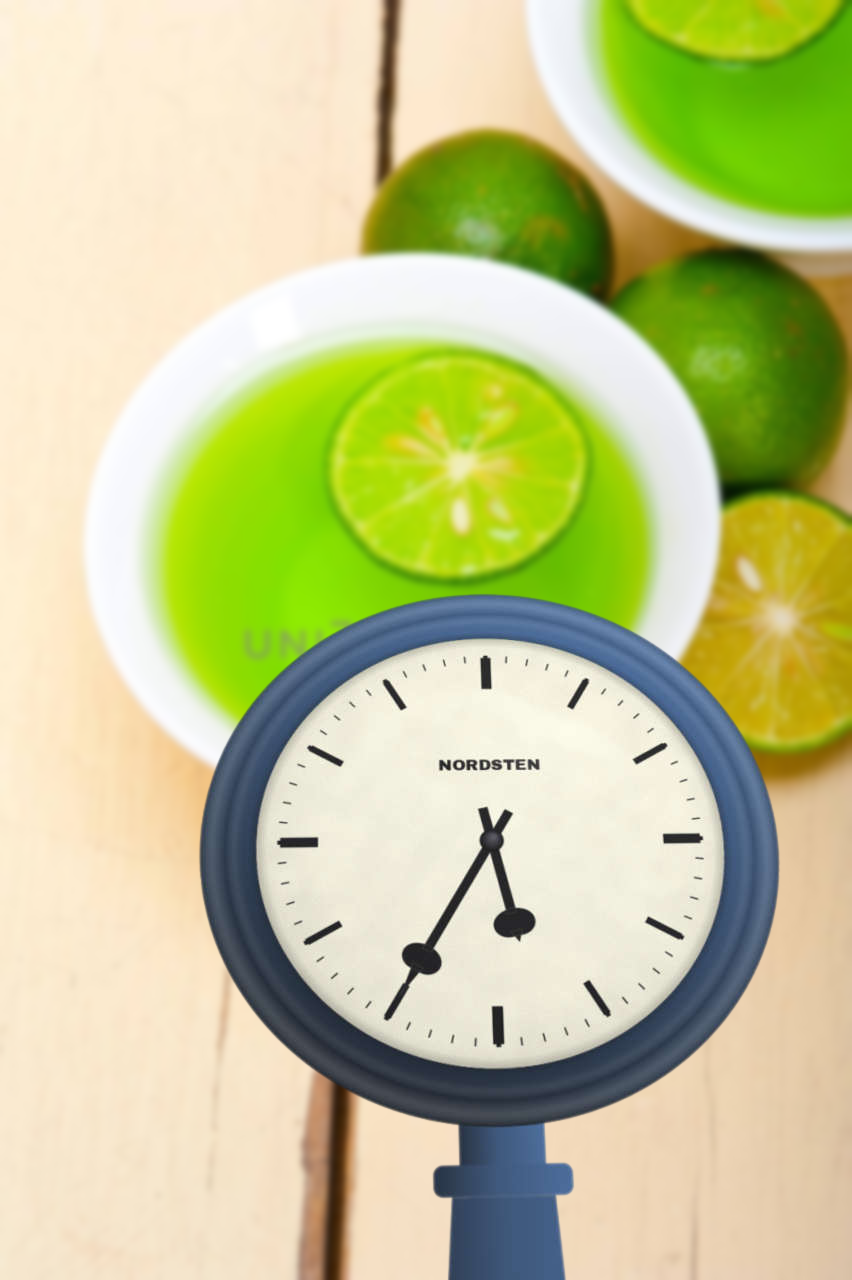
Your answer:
5:35
